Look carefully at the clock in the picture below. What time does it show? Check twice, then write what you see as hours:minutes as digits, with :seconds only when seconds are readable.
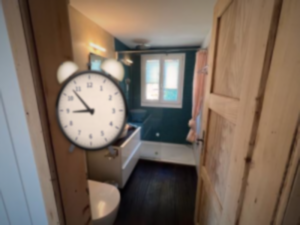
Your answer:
8:53
